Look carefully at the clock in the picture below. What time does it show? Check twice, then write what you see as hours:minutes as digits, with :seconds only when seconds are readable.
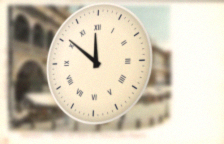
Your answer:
11:51
